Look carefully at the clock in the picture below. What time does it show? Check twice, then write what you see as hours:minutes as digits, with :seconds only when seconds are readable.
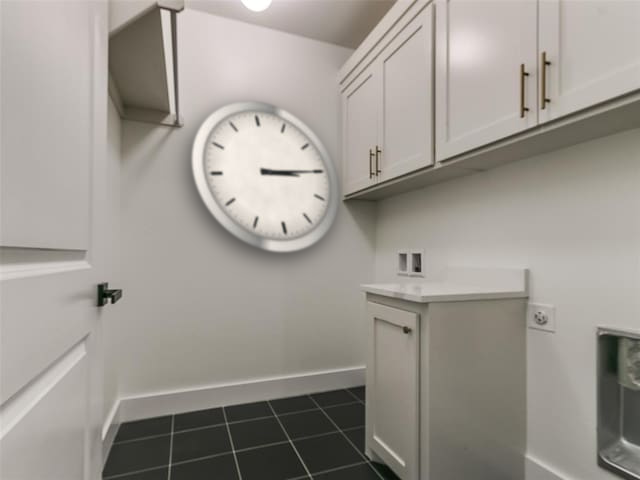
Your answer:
3:15
